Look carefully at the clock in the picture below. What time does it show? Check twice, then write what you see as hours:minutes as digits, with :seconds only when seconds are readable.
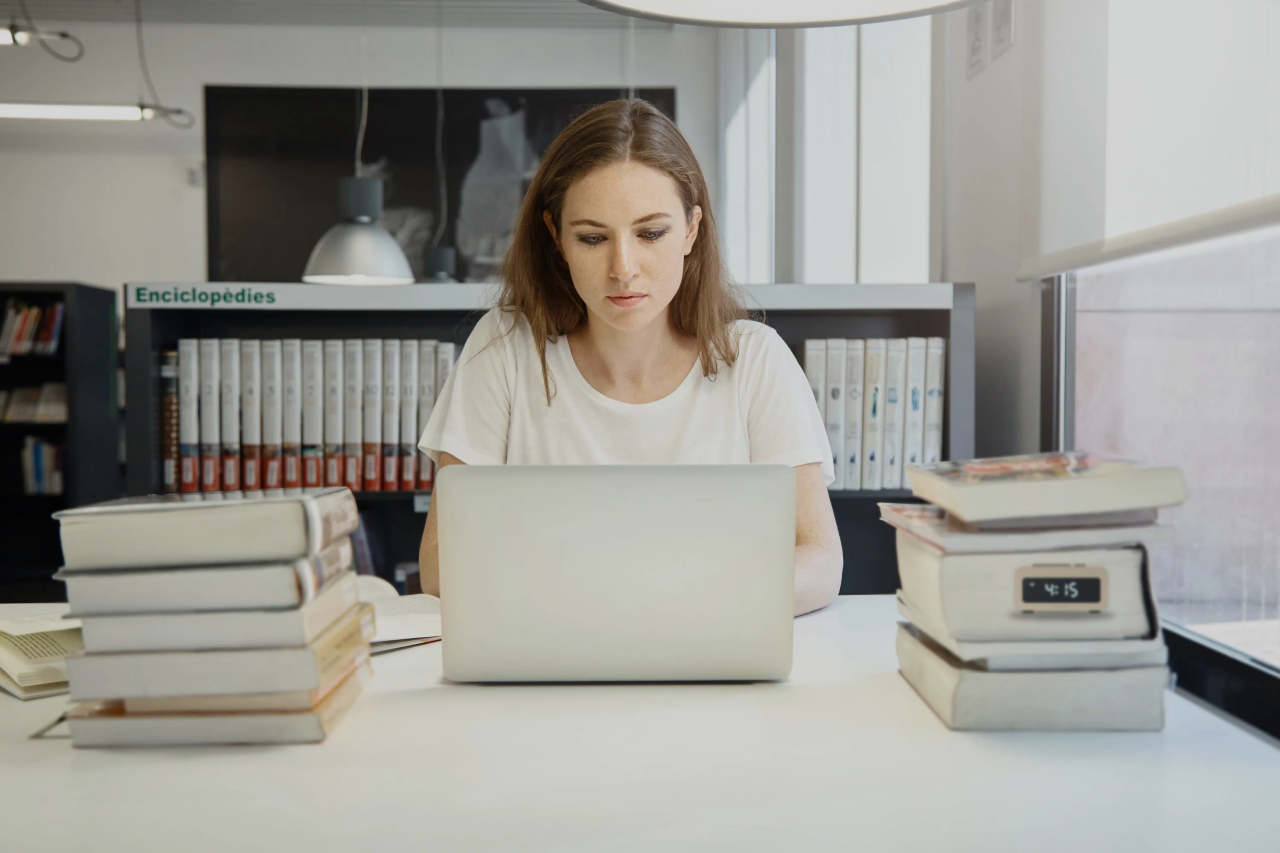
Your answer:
4:15
